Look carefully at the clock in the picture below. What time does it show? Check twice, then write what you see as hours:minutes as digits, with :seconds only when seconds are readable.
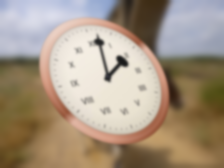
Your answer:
2:02
